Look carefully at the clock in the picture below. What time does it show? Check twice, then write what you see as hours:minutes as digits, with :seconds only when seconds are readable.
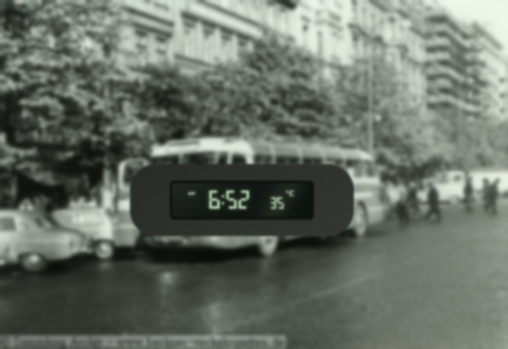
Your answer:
6:52
